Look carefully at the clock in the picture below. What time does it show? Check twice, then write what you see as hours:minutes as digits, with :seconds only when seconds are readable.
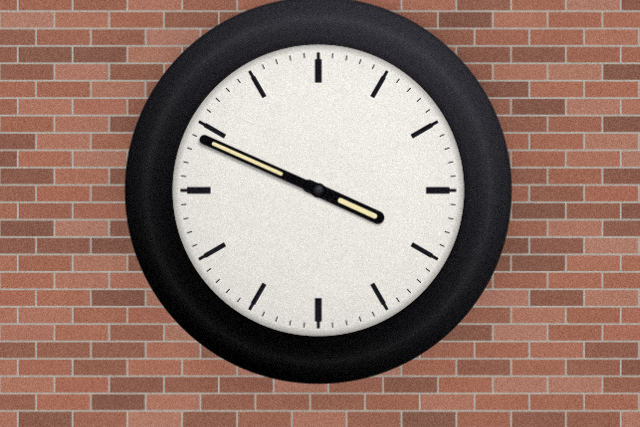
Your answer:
3:49
